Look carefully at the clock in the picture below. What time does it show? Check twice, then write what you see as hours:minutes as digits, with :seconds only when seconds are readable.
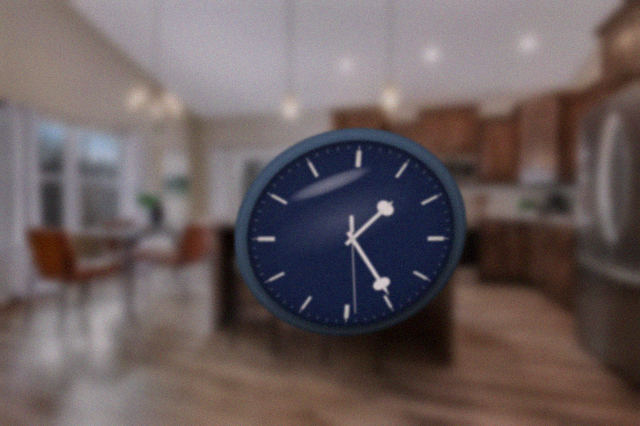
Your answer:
1:24:29
